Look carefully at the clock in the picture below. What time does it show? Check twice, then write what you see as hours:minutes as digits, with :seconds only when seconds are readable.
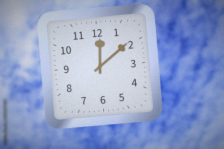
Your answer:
12:09
